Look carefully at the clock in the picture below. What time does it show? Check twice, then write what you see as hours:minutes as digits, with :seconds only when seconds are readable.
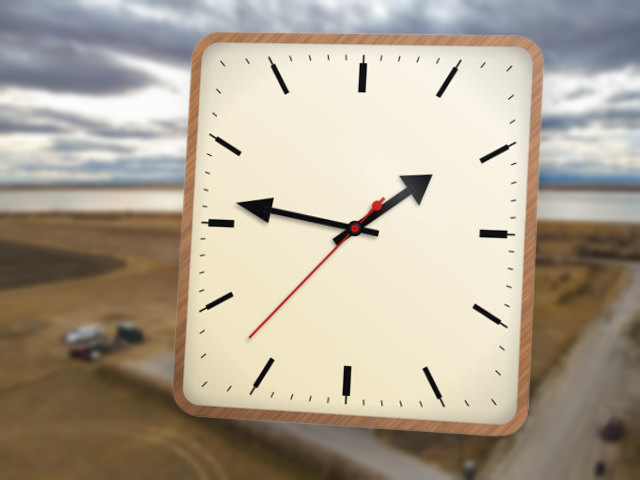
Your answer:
1:46:37
